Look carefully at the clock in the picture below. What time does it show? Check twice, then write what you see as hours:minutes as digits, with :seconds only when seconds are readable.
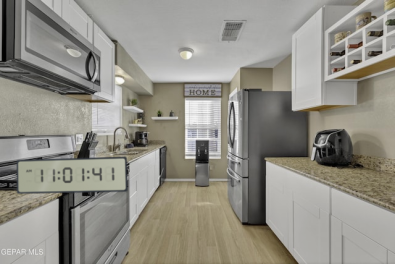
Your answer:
11:01:41
